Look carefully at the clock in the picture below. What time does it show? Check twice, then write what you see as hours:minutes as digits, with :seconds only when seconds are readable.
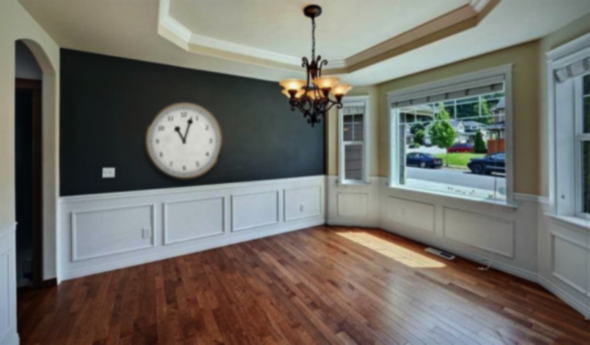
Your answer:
11:03
